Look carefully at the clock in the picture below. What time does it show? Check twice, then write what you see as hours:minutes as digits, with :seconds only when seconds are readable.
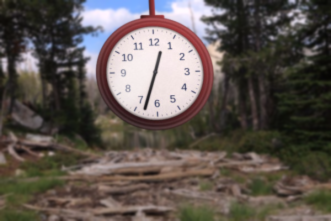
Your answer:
12:33
